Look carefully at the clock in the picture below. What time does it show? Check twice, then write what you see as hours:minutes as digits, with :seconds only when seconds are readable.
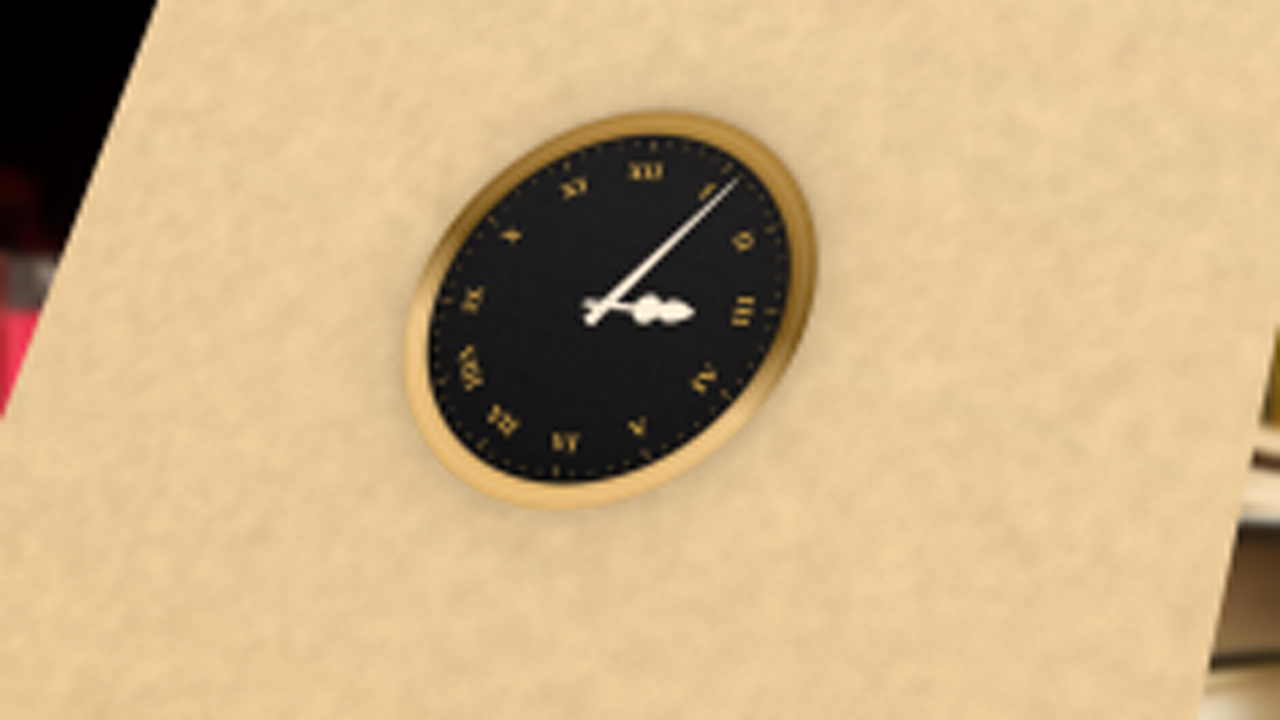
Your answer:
3:06
